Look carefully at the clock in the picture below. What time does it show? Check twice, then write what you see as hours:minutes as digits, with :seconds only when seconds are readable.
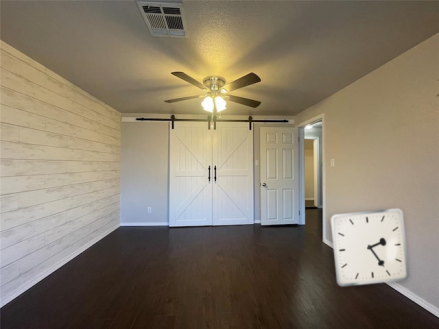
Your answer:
2:25
